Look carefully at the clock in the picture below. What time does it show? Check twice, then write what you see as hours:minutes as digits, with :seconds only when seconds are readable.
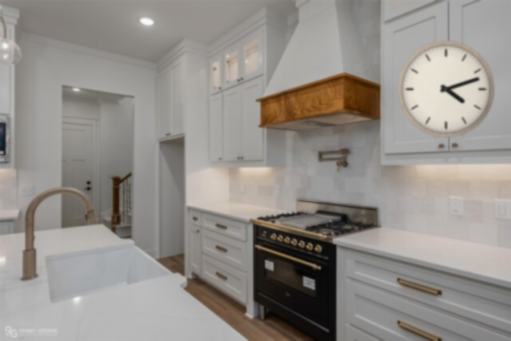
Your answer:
4:12
